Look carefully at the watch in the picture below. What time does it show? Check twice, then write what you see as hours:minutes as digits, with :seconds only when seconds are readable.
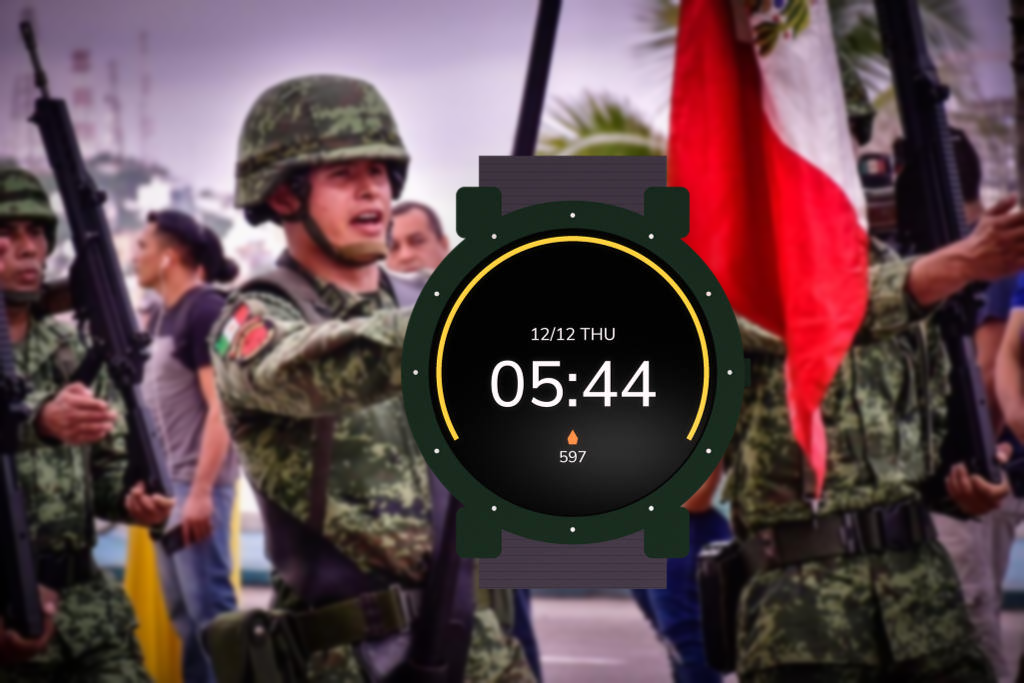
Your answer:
5:44
